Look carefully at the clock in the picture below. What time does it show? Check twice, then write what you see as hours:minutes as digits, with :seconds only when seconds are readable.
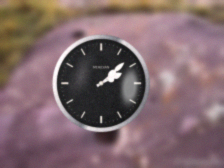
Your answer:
2:08
